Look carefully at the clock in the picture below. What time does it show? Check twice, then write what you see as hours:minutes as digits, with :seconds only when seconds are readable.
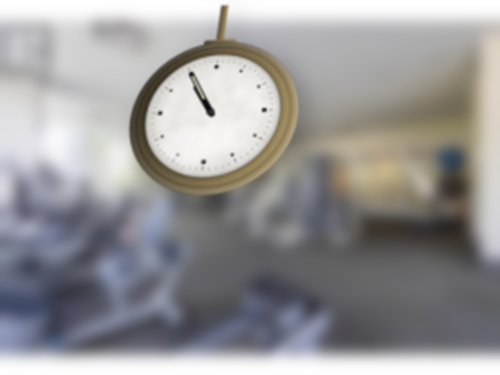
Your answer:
10:55
